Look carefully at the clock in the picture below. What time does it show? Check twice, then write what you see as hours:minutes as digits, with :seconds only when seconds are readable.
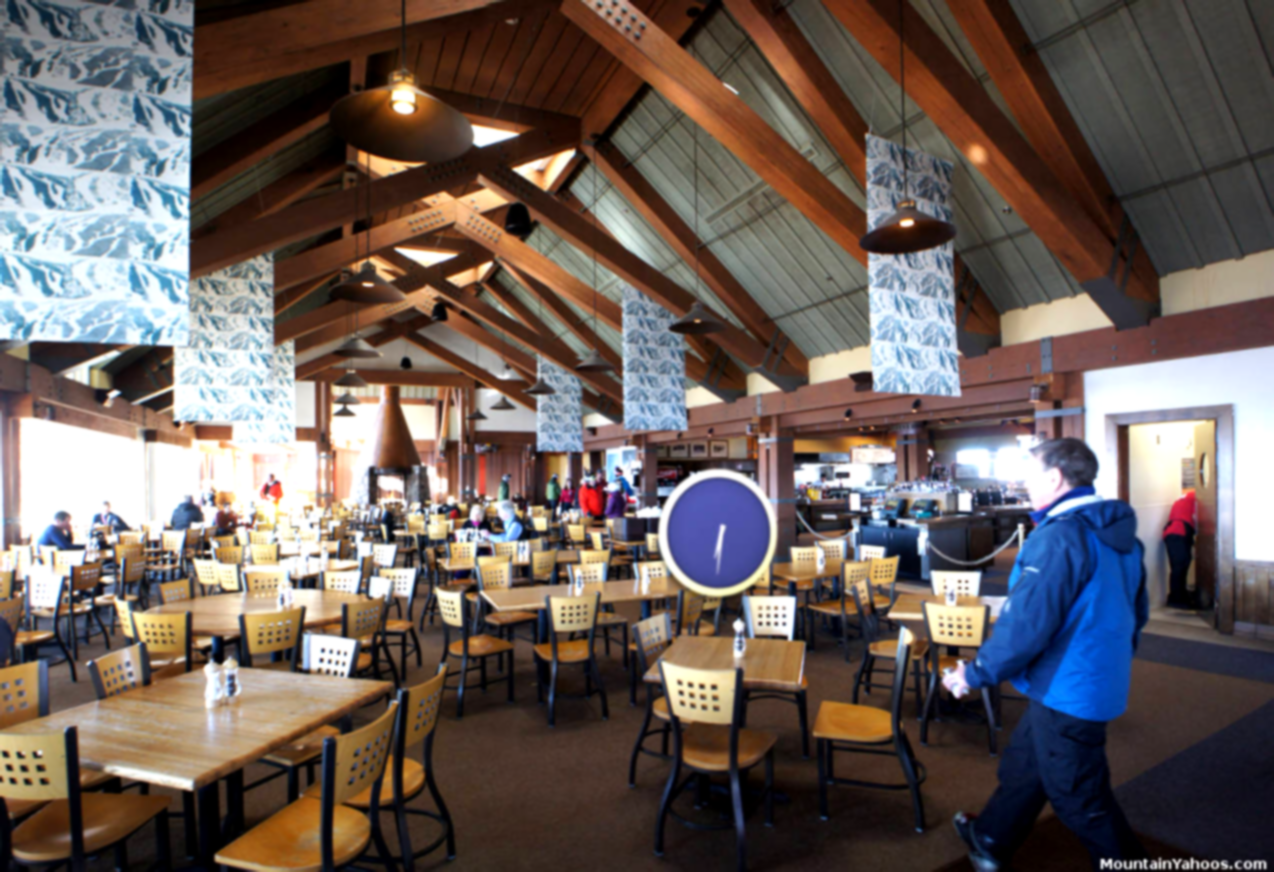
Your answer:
6:31
